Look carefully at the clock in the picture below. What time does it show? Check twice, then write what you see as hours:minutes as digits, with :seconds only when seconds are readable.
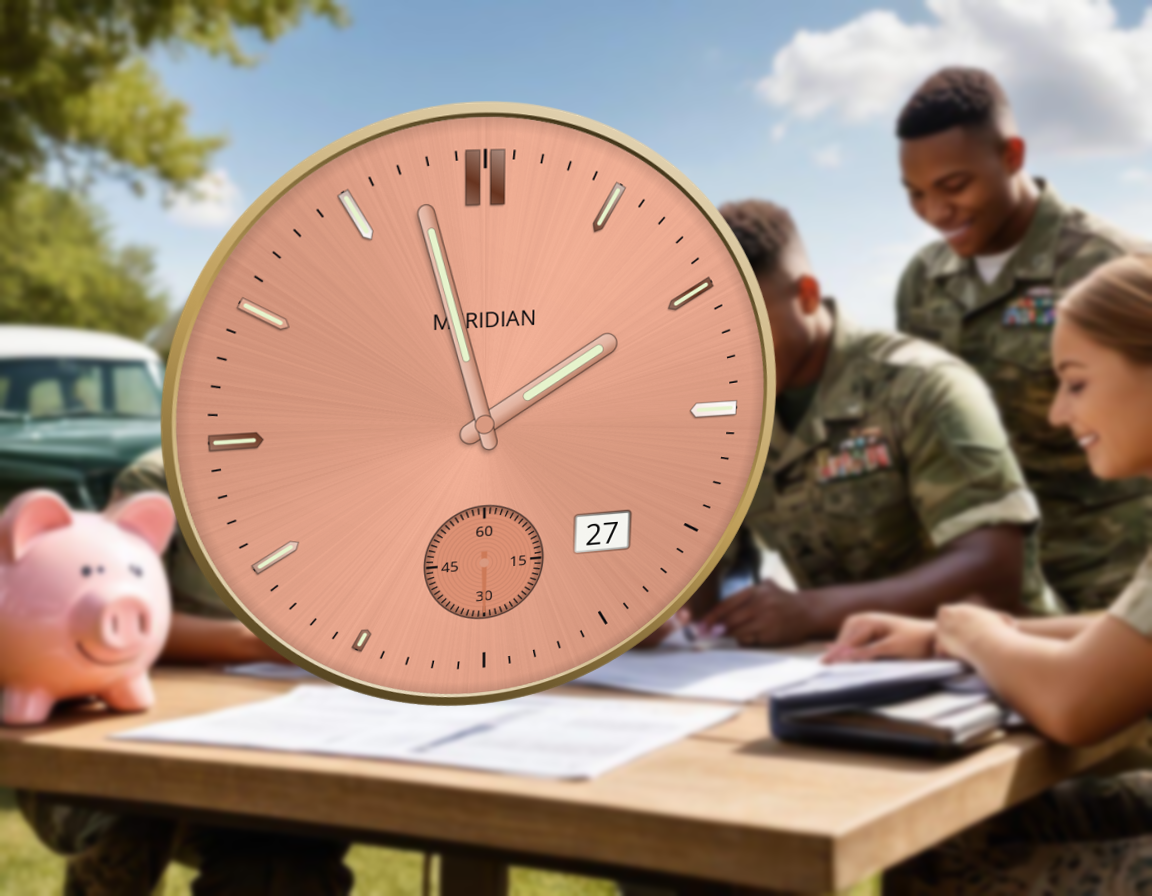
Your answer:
1:57:30
